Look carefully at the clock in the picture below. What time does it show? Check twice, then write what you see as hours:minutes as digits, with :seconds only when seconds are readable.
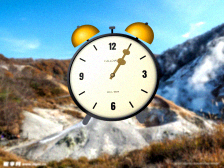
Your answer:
1:05
